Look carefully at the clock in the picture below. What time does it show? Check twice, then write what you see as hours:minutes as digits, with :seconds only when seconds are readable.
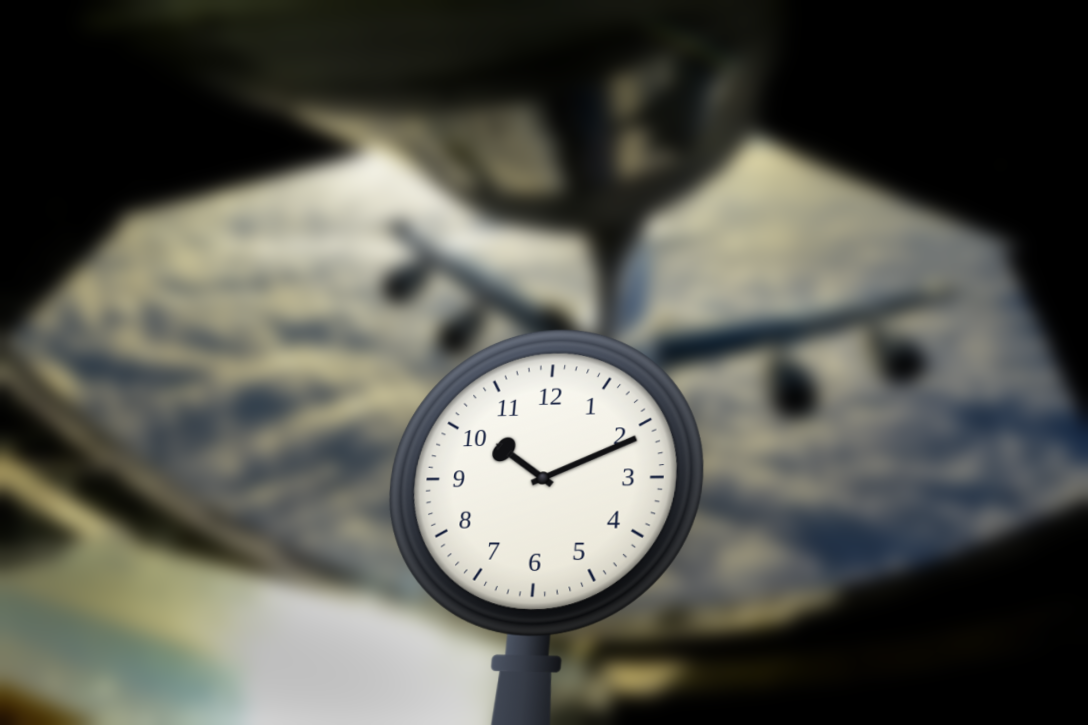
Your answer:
10:11
